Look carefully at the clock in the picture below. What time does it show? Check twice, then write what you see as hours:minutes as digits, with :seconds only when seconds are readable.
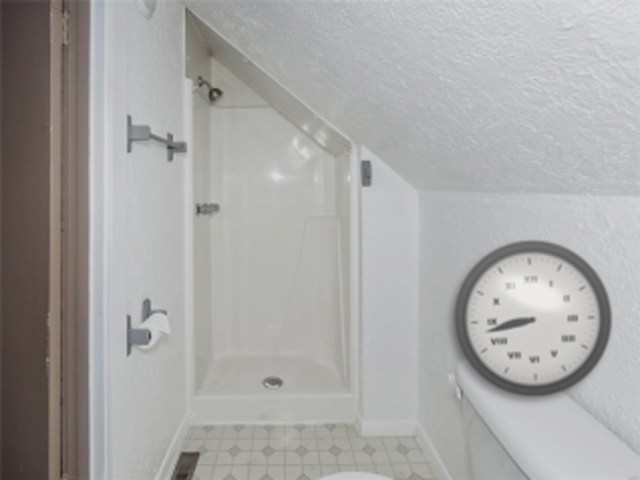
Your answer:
8:43
